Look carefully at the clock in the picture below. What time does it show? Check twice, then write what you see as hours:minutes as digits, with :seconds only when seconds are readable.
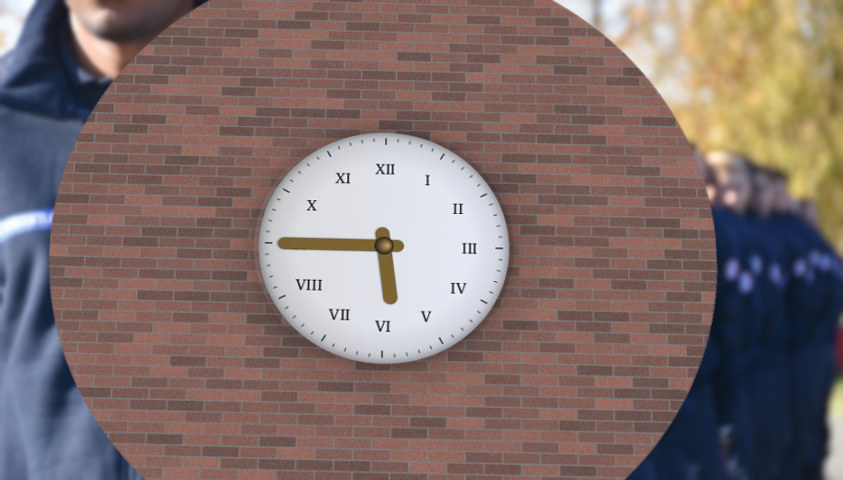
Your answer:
5:45
